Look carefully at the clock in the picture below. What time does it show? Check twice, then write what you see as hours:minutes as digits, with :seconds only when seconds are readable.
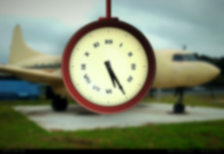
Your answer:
5:25
